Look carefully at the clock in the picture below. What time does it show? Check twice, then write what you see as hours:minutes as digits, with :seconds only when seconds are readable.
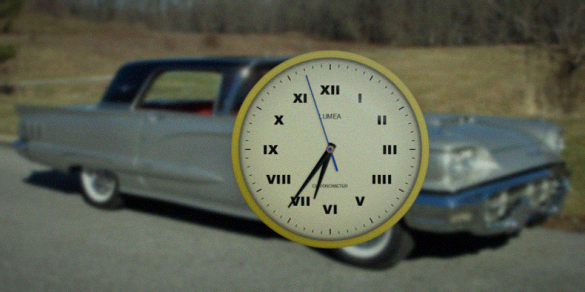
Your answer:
6:35:57
